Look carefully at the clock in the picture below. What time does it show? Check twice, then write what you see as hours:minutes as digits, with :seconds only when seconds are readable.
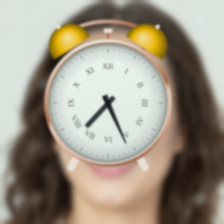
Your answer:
7:26
